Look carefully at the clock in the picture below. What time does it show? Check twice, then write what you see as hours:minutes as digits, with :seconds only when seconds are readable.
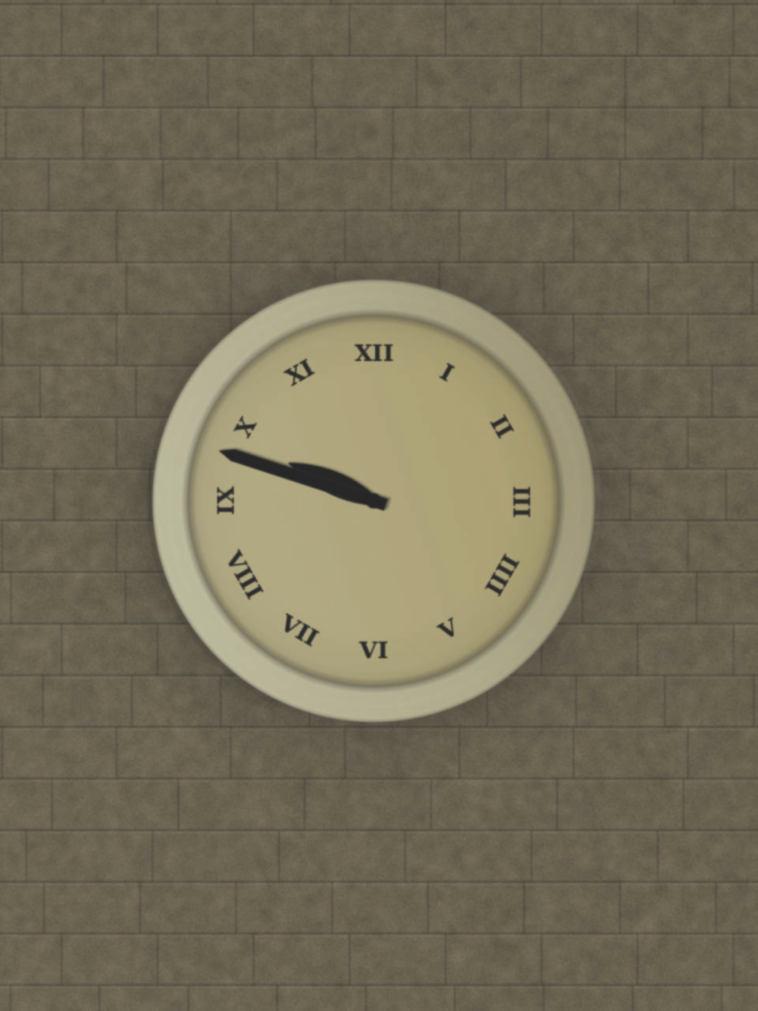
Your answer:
9:48
